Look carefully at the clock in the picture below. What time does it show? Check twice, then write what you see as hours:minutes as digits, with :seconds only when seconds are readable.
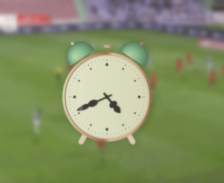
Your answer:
4:41
